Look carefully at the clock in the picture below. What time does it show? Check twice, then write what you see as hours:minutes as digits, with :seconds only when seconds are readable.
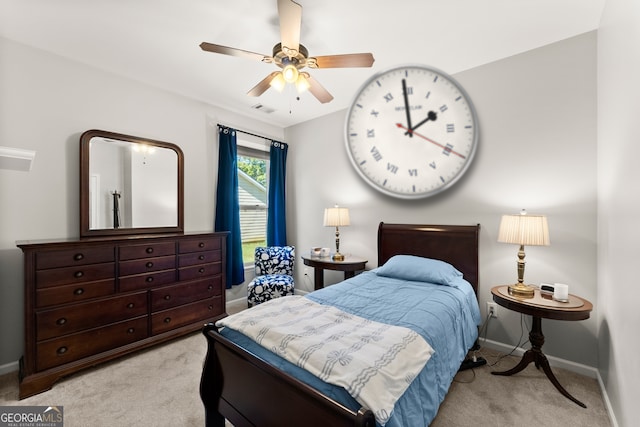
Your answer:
1:59:20
